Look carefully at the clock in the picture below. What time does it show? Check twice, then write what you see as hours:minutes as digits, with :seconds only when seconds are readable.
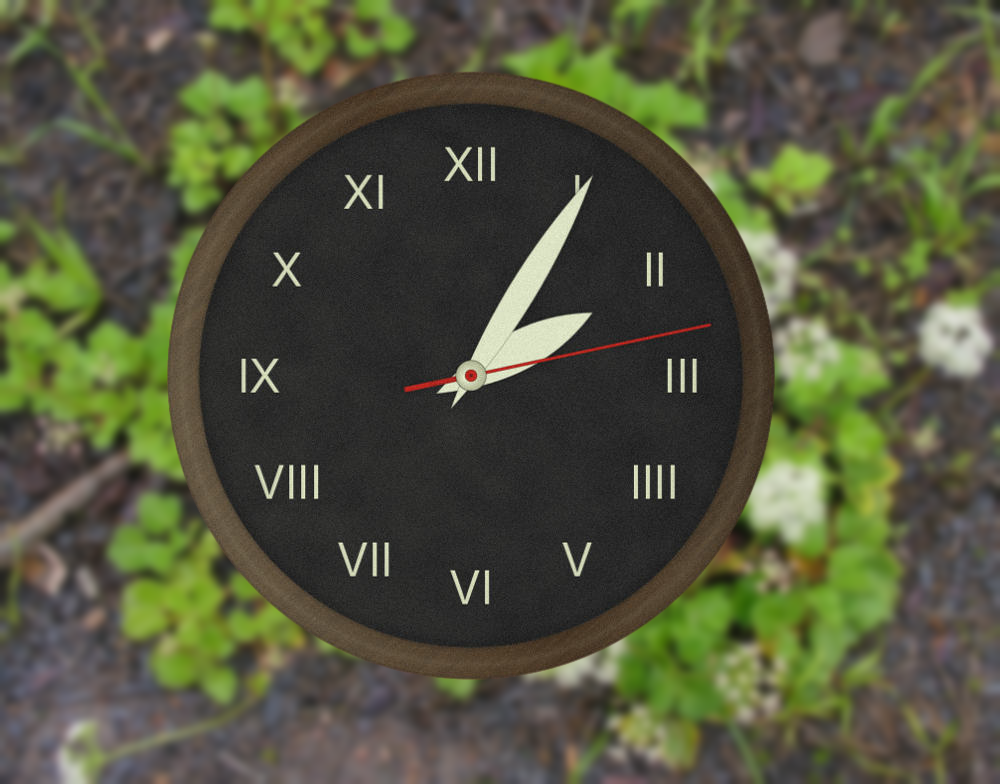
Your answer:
2:05:13
